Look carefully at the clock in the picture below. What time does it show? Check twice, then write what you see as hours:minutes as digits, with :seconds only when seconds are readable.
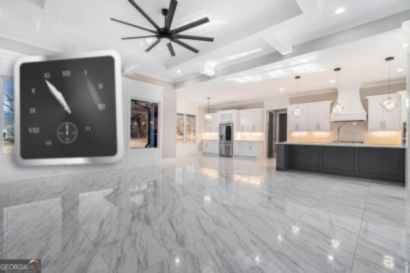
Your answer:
10:54
